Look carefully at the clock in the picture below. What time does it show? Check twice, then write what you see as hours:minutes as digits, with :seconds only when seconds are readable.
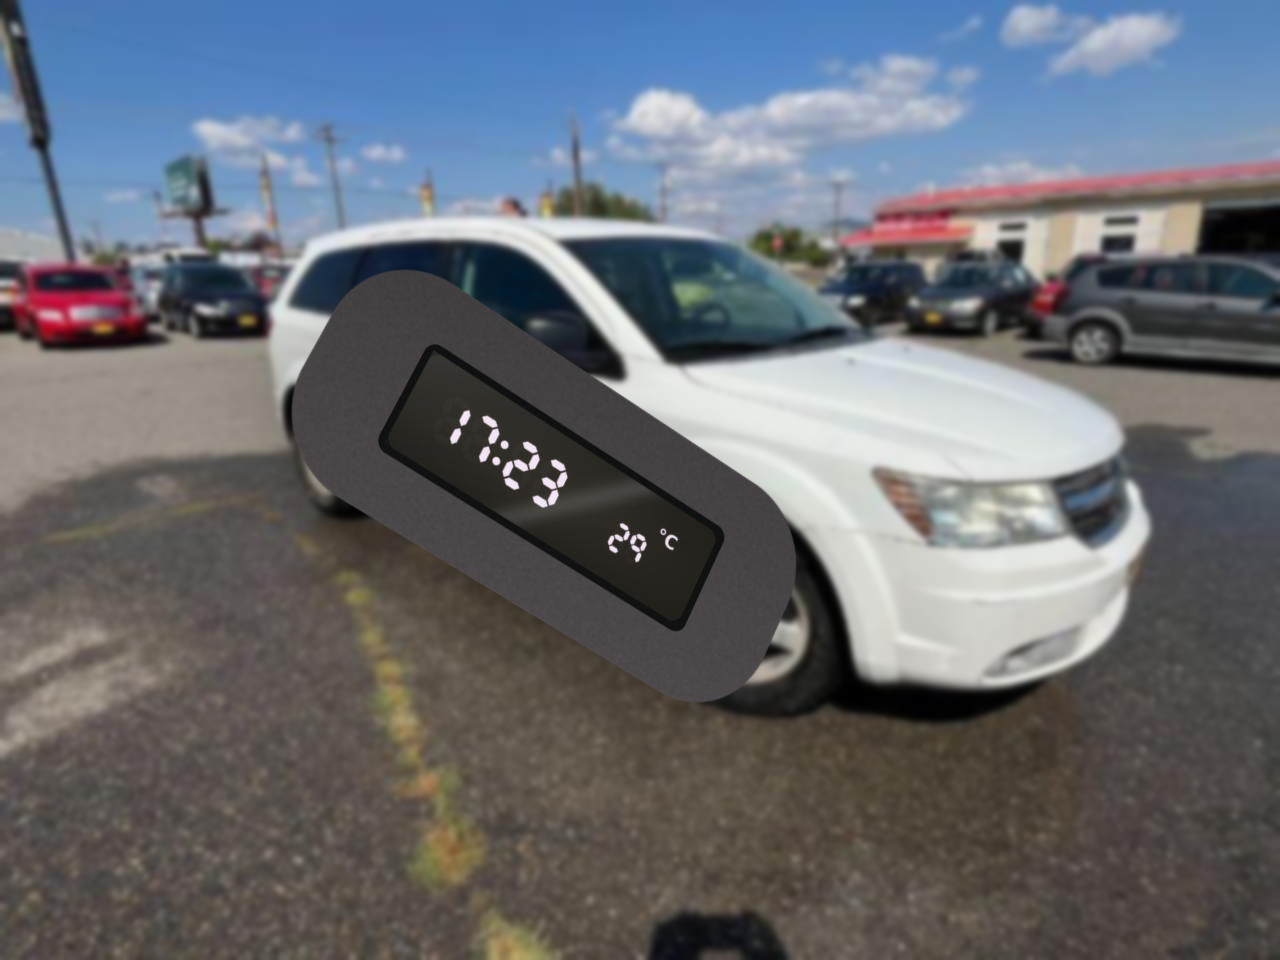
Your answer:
17:23
